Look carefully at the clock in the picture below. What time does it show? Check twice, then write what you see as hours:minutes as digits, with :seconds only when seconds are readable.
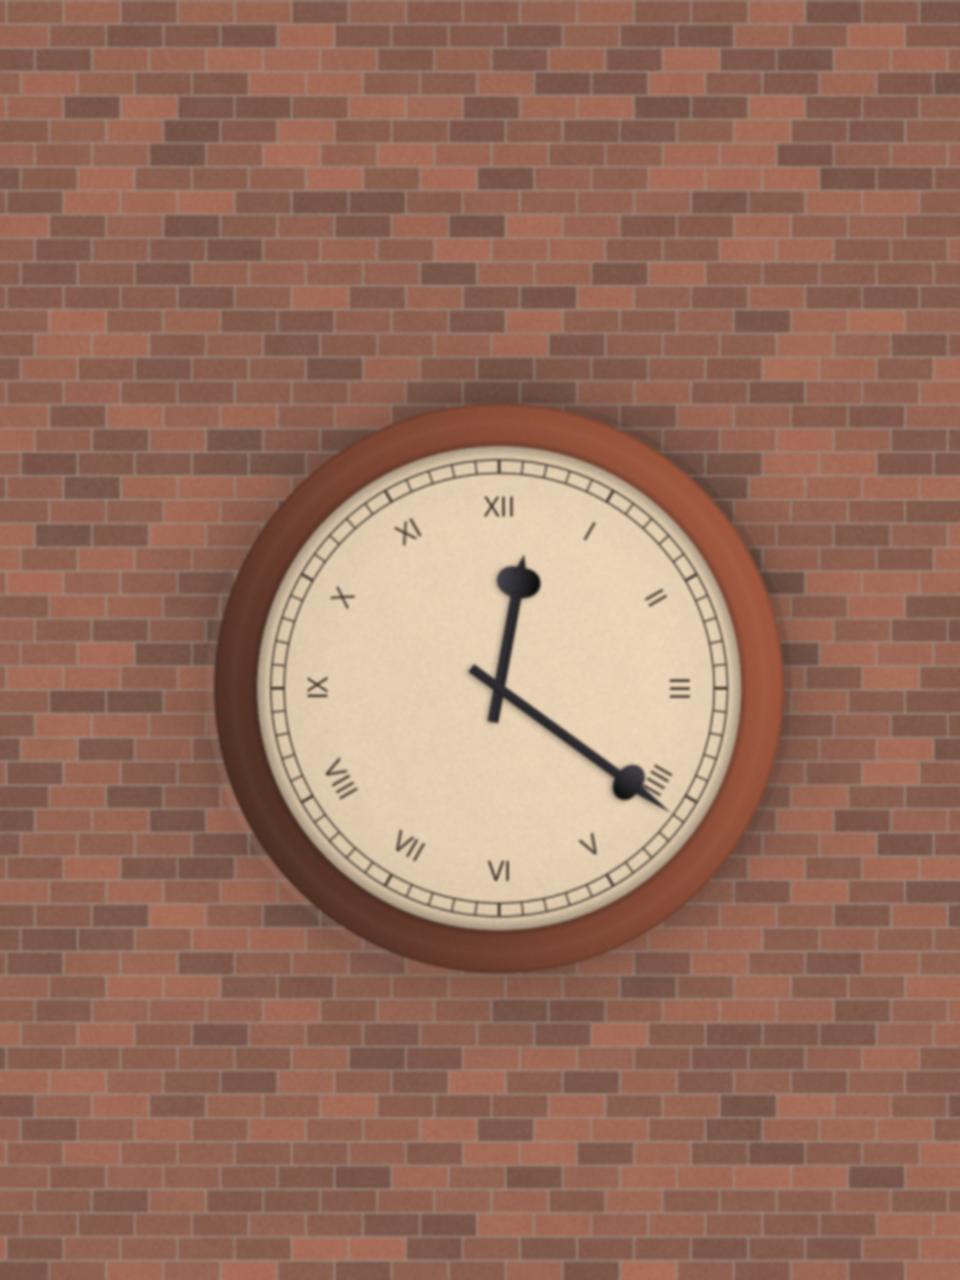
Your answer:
12:21
